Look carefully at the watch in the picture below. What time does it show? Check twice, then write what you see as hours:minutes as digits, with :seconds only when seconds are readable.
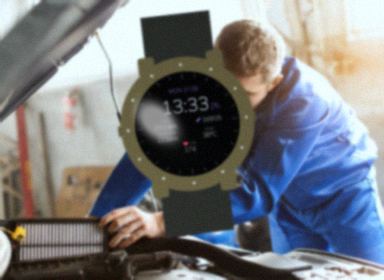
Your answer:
13:33
